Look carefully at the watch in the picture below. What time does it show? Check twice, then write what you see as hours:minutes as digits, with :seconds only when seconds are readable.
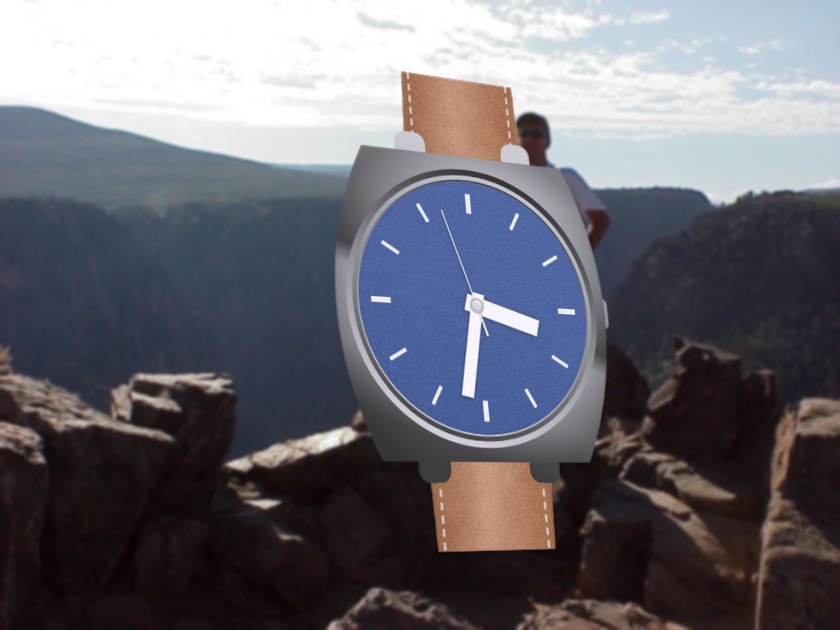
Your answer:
3:31:57
